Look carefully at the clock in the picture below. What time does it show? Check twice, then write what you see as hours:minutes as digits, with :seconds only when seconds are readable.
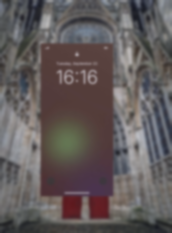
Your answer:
16:16
